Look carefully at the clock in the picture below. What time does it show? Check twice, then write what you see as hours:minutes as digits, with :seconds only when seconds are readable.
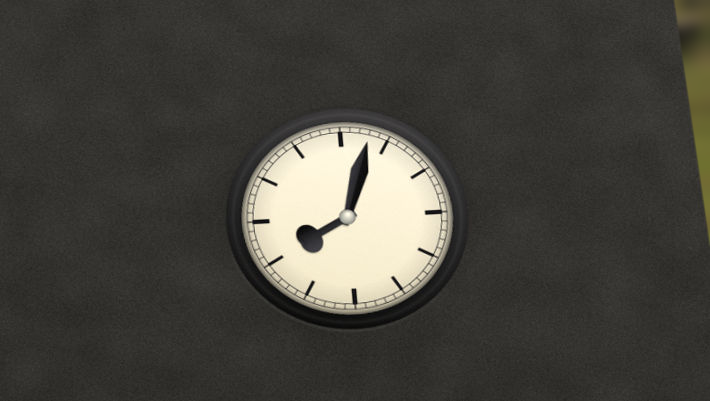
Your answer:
8:03
